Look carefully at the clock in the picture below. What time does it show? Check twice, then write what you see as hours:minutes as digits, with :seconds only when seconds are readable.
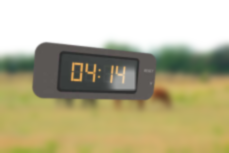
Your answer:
4:14
